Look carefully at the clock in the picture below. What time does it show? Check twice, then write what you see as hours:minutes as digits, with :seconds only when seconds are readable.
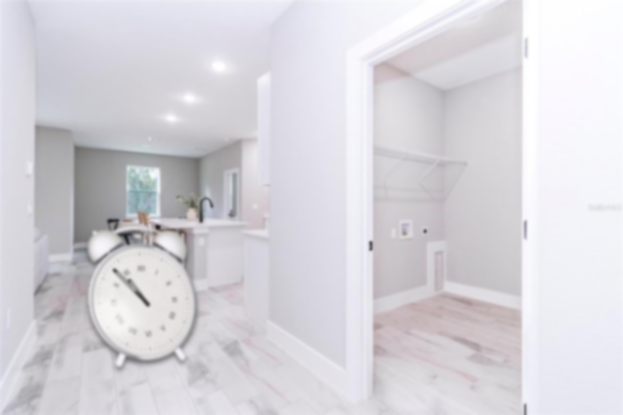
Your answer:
10:53
